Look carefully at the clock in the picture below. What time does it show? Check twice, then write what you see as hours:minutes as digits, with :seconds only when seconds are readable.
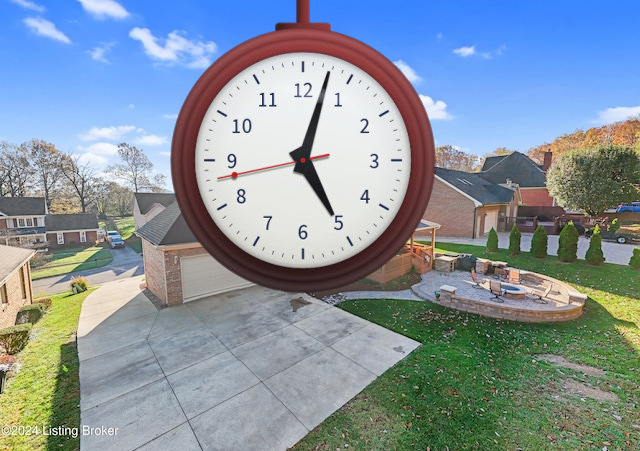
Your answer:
5:02:43
